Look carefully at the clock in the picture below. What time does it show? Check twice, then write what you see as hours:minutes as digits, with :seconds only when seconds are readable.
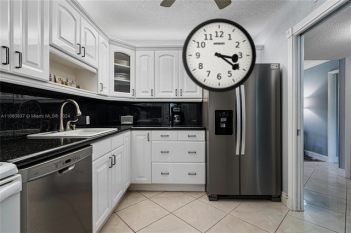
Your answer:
3:21
